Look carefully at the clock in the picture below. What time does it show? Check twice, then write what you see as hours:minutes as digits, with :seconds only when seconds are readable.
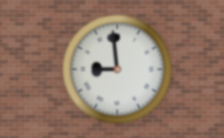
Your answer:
8:59
